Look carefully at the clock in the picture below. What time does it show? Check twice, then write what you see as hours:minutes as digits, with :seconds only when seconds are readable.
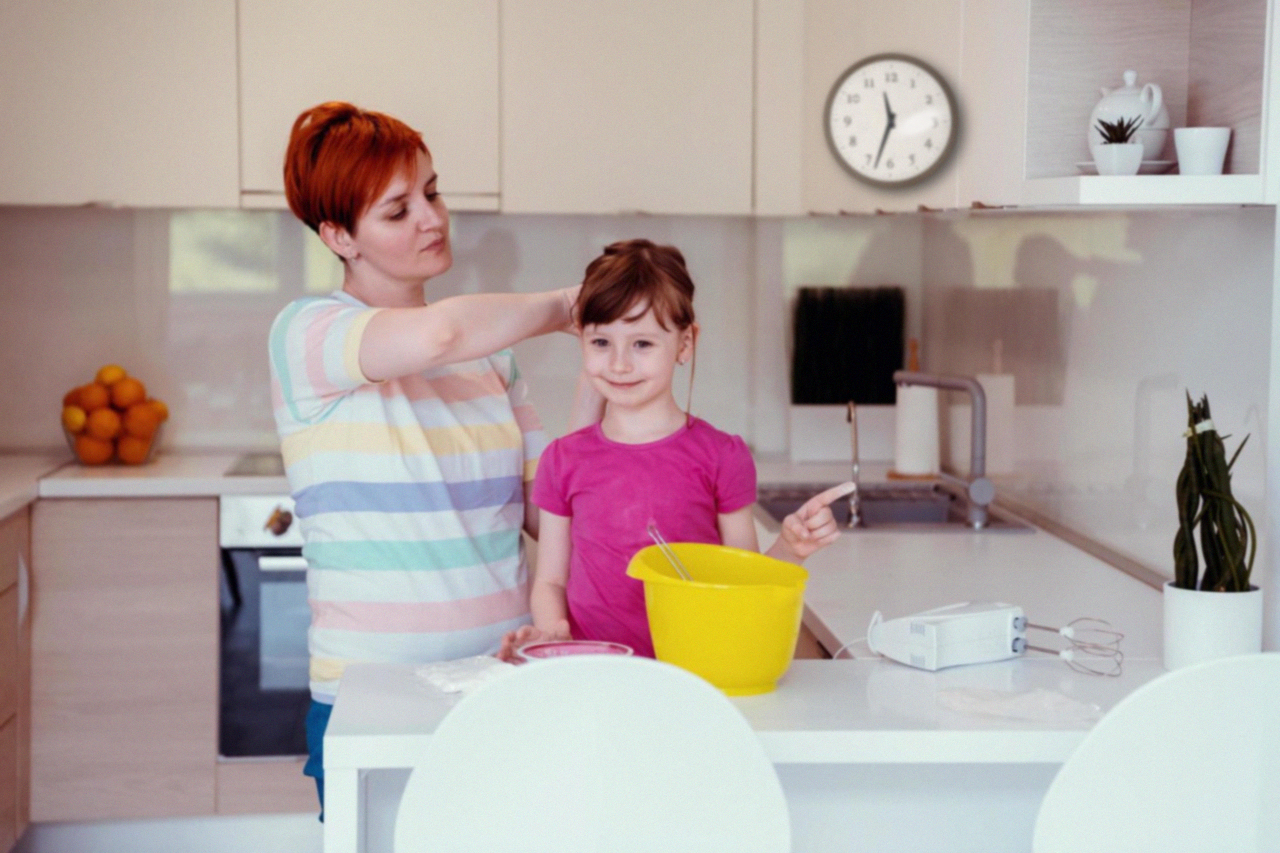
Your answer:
11:33
